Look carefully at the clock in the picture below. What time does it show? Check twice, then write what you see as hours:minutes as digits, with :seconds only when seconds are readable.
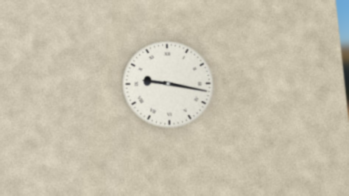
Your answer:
9:17
